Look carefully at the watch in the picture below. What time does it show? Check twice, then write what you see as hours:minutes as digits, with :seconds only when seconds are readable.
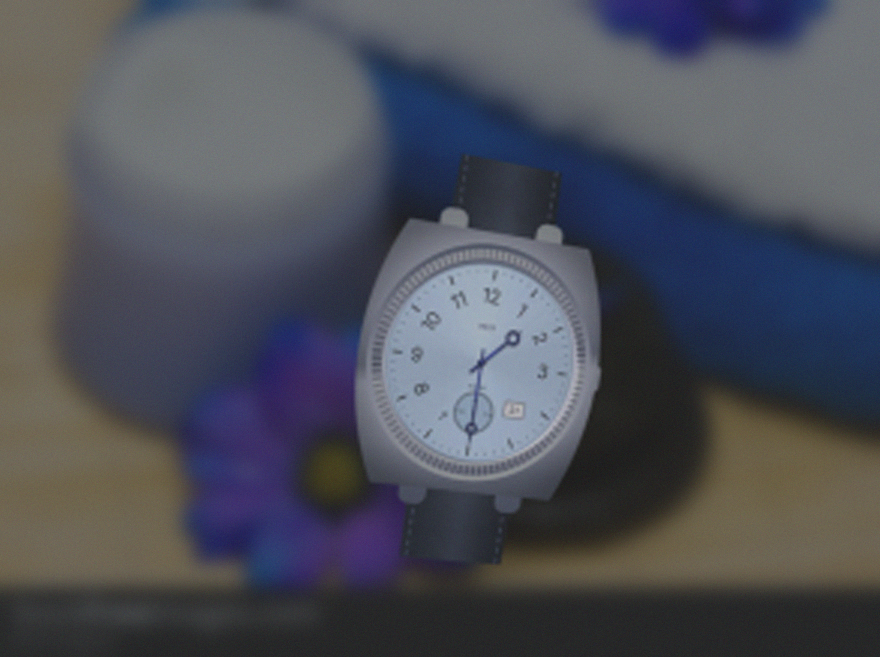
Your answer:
1:30
